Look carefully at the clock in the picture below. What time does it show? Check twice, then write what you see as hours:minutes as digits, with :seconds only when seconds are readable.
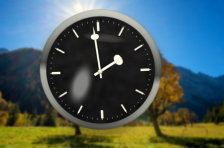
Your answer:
1:59
